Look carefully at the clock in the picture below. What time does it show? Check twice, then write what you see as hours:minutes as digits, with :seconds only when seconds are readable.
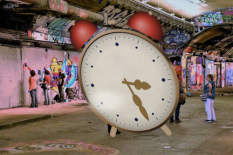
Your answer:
3:27
